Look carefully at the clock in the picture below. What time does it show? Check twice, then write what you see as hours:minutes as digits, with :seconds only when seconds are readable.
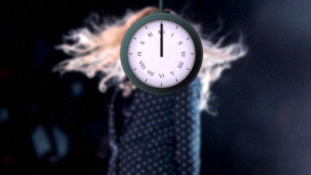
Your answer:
12:00
